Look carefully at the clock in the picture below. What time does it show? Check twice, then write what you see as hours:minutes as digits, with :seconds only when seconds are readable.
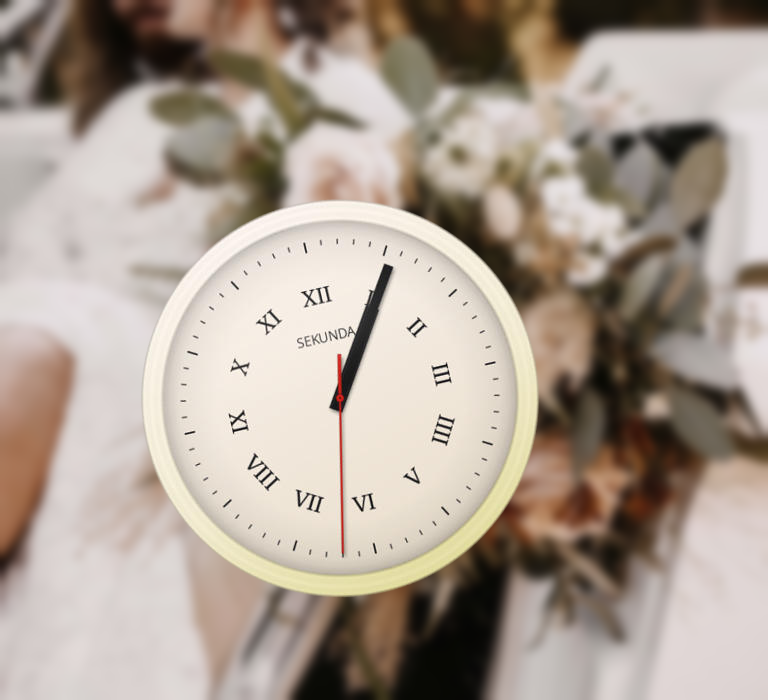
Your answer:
1:05:32
